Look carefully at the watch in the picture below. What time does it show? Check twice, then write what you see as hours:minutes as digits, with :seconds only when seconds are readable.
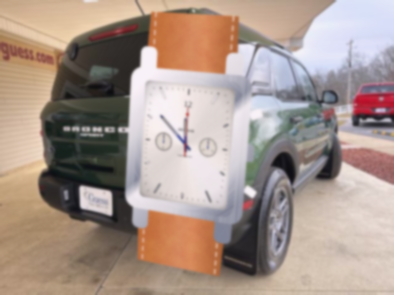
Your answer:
11:52
